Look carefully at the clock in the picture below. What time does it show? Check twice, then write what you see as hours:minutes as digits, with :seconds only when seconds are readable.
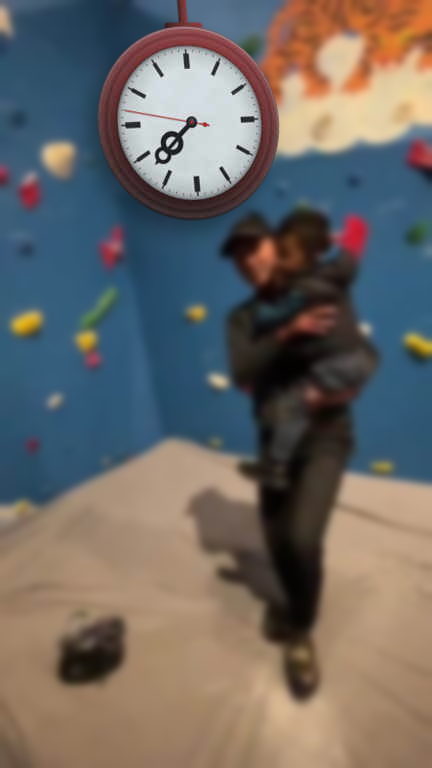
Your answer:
7:37:47
